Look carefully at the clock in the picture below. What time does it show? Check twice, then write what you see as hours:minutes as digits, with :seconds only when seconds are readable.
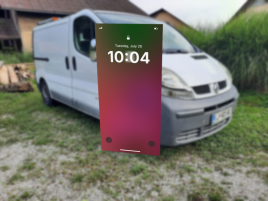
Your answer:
10:04
